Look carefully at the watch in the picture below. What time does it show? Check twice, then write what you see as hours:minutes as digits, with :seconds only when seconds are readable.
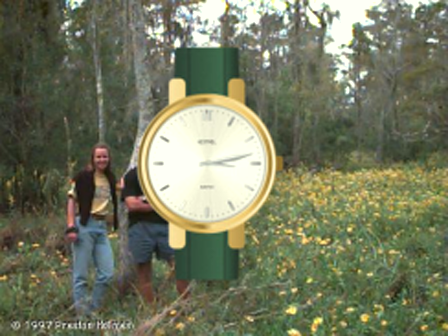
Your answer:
3:13
